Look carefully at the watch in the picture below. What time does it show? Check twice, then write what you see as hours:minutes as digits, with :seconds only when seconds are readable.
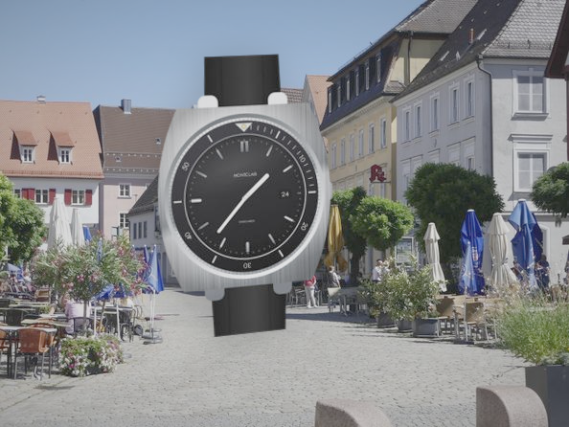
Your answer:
1:37
